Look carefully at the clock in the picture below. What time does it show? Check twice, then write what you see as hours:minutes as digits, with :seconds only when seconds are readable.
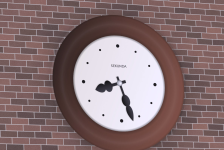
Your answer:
8:27
